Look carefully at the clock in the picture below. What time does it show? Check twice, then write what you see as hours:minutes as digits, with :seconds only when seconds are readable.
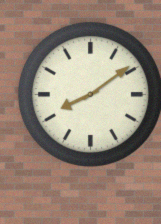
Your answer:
8:09
